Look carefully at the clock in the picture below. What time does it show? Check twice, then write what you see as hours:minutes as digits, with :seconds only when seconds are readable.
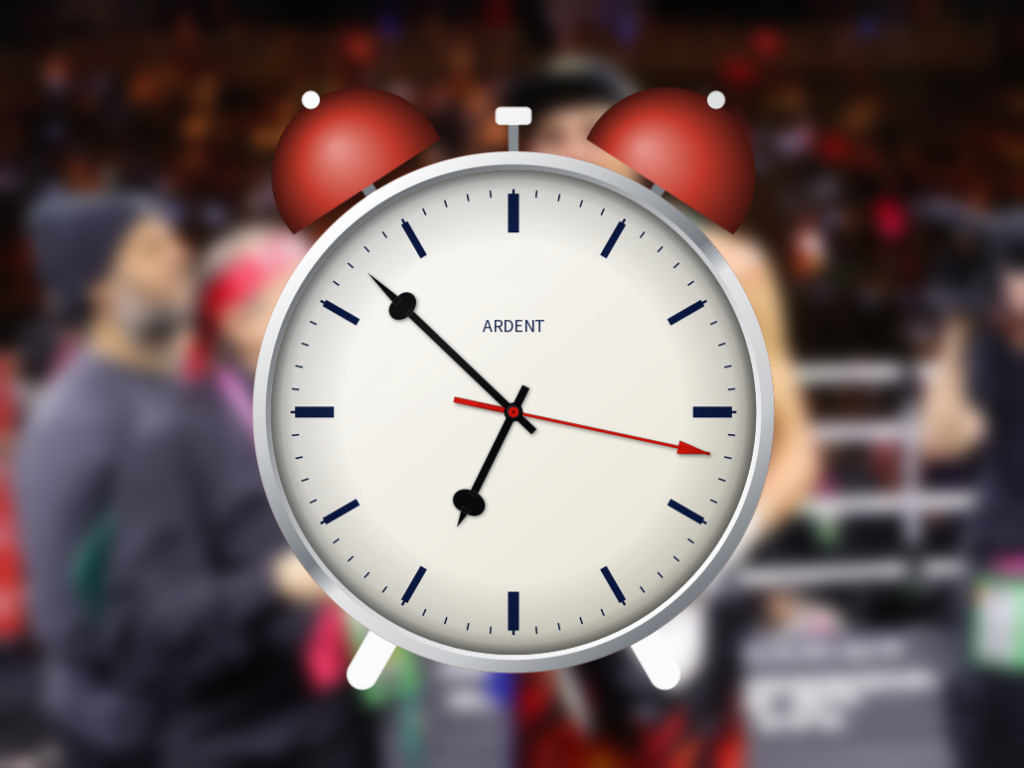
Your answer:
6:52:17
